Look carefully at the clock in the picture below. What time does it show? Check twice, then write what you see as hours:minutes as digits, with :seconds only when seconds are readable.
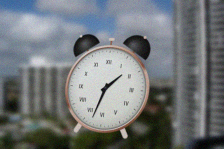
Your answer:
1:33
